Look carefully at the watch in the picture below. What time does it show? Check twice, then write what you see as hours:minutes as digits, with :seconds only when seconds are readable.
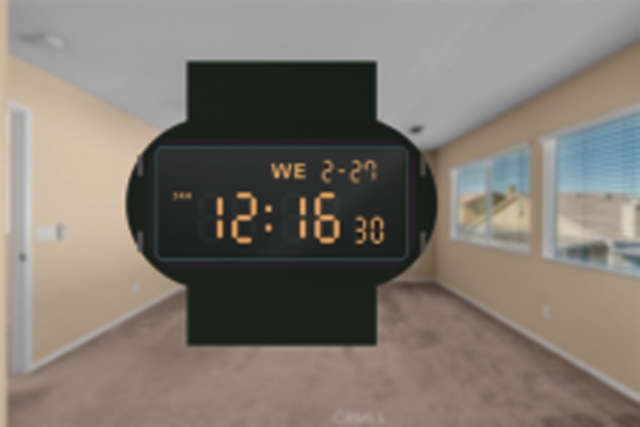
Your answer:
12:16:30
